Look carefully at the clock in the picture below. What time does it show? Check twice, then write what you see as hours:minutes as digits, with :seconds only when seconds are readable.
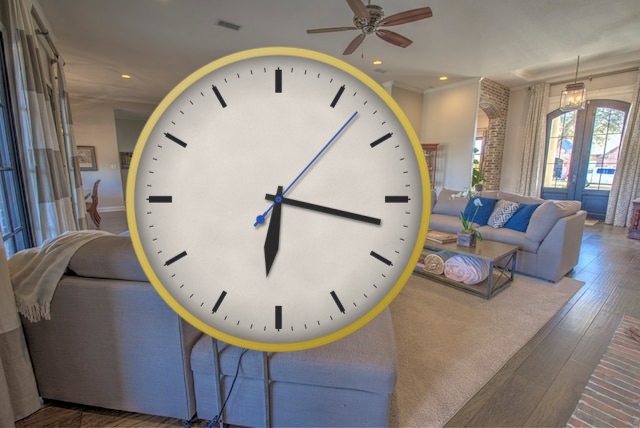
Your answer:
6:17:07
